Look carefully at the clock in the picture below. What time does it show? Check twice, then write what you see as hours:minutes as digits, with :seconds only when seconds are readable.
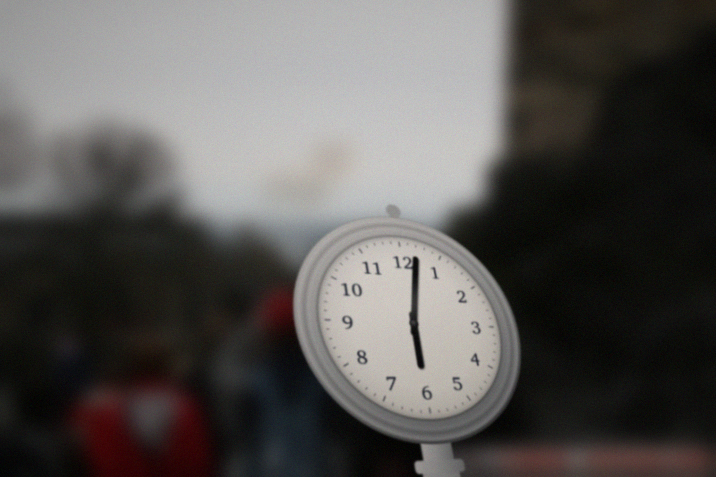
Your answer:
6:02
